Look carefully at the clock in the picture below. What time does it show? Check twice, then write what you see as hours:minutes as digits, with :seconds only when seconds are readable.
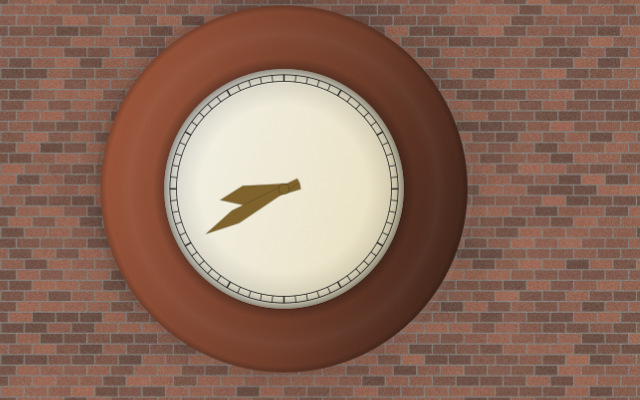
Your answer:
8:40
